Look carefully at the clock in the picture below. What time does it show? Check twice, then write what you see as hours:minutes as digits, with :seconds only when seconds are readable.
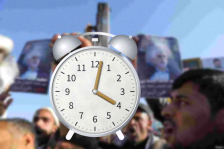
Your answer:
4:02
